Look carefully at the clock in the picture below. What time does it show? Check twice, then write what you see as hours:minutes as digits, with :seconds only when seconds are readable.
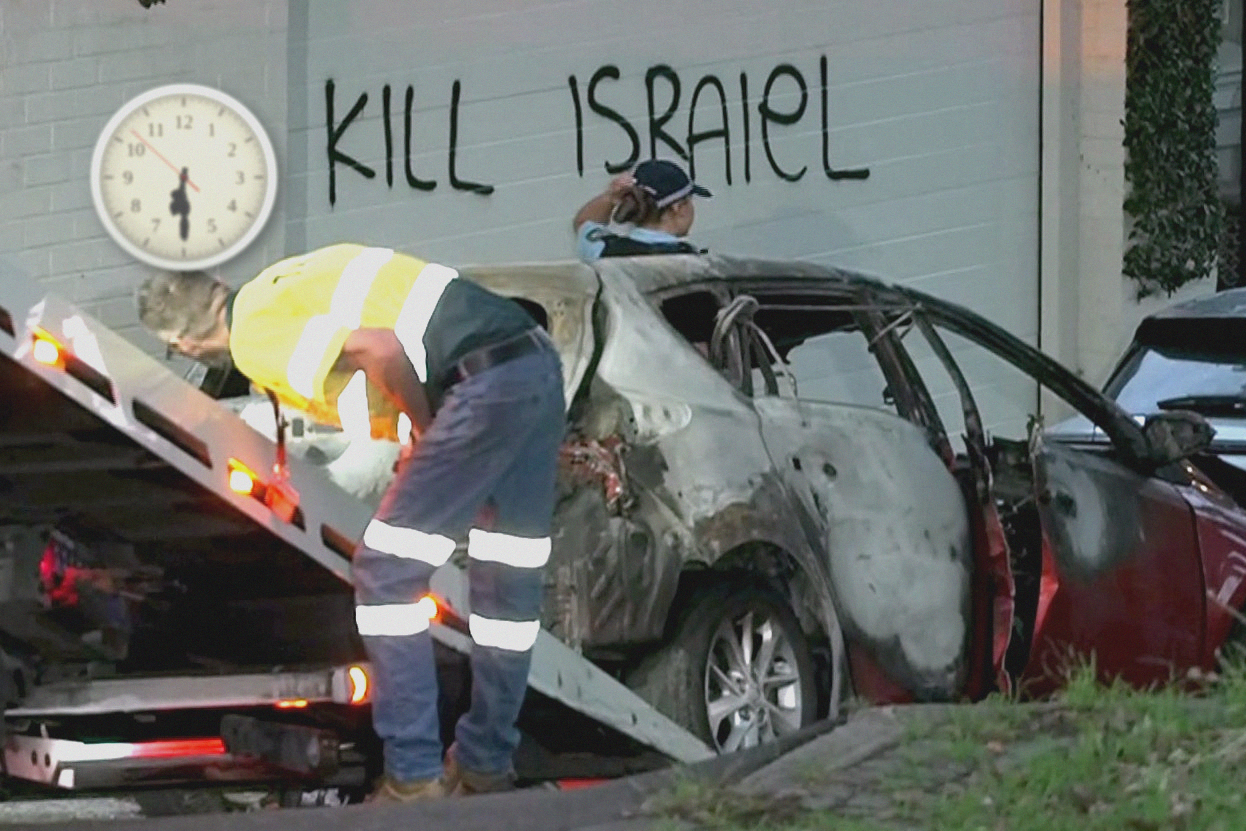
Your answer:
6:29:52
